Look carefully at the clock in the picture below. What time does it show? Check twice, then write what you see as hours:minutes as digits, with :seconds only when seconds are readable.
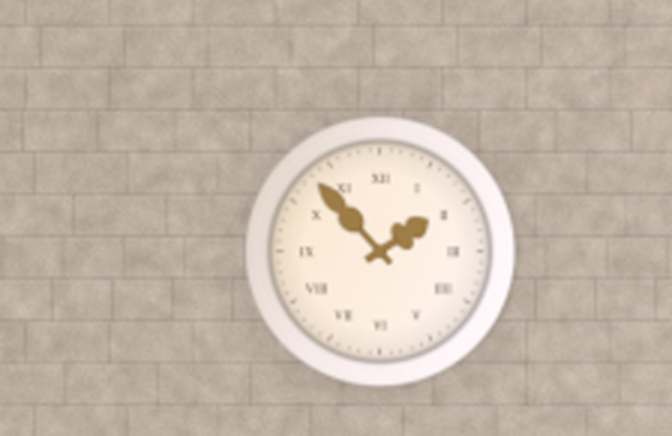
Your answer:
1:53
